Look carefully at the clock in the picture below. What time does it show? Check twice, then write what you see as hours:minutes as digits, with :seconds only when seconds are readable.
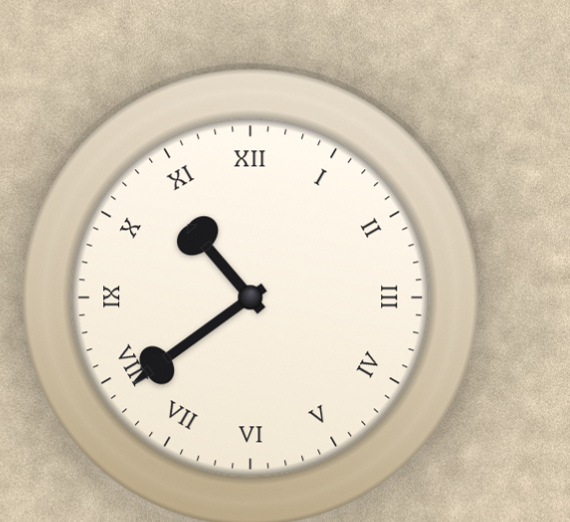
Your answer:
10:39
